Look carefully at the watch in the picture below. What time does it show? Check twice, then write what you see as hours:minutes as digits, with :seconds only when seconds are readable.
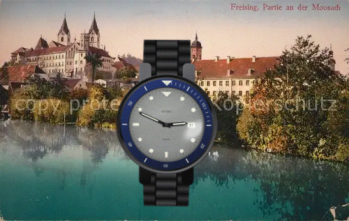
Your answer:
2:49
